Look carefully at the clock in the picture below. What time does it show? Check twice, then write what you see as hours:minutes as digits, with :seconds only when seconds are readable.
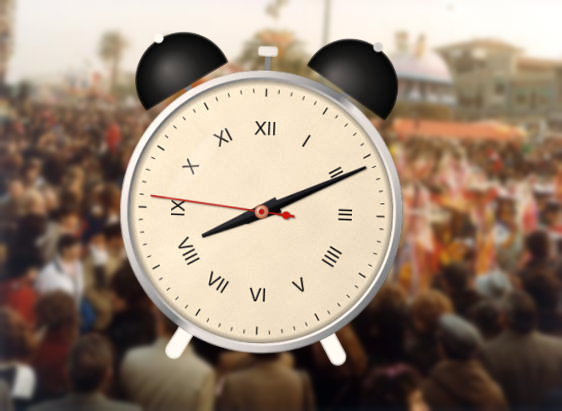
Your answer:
8:10:46
